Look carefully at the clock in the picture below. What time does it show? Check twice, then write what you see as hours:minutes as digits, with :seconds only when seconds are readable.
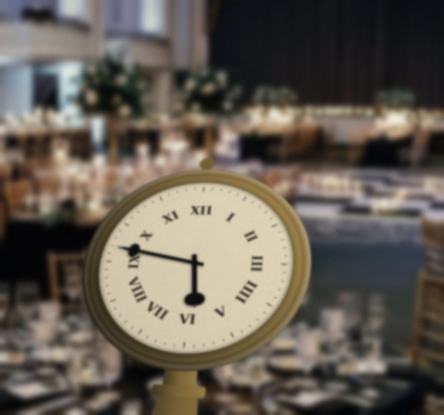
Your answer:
5:47
